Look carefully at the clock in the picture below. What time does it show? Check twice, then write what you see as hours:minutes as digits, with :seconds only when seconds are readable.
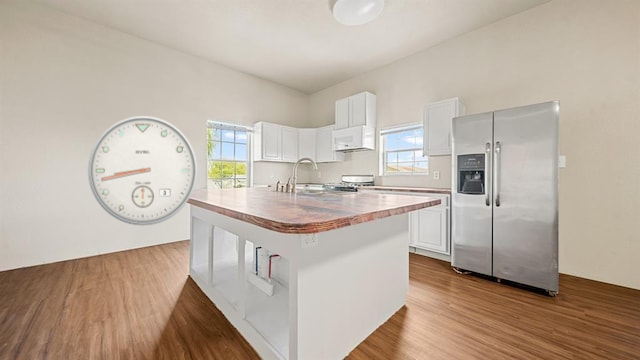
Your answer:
8:43
